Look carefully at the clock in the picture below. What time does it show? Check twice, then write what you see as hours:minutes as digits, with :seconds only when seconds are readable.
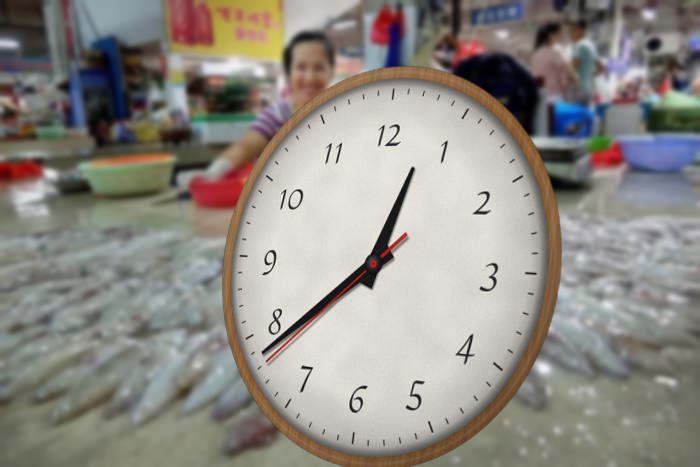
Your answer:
12:38:38
